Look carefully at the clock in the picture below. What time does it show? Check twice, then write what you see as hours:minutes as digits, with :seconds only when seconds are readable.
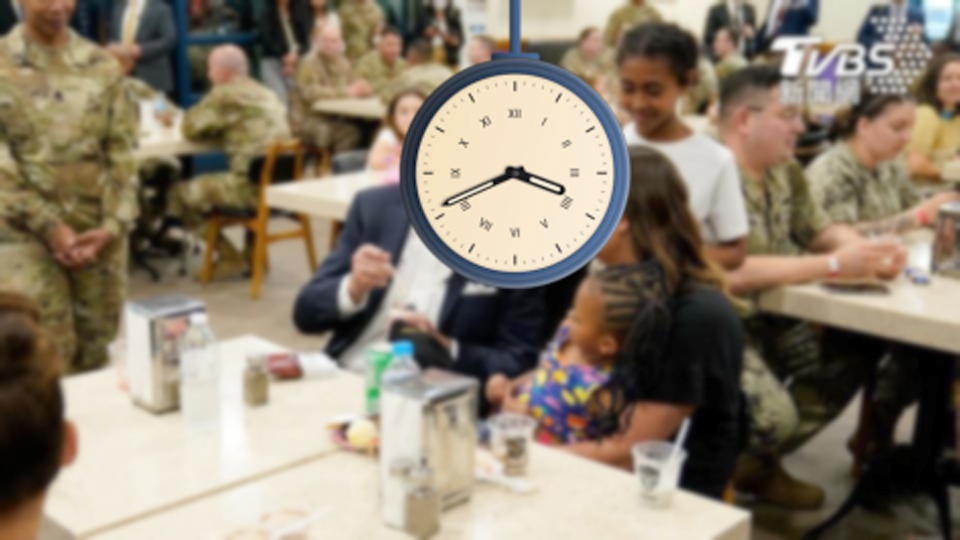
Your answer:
3:41
